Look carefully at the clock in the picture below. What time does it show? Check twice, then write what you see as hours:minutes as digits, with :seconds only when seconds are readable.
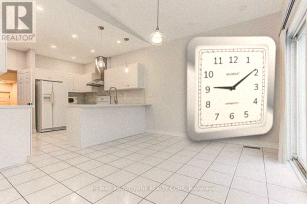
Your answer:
9:09
